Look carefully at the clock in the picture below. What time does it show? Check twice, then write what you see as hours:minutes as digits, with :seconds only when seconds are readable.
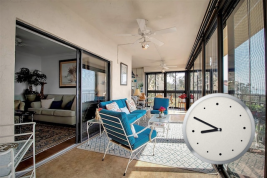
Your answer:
8:50
